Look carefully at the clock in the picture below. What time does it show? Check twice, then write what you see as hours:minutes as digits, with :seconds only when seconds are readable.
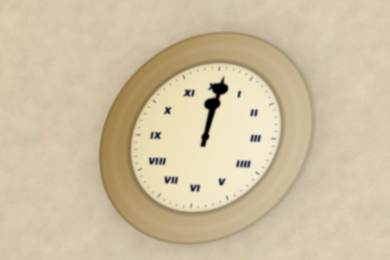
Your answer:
12:01
